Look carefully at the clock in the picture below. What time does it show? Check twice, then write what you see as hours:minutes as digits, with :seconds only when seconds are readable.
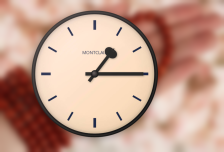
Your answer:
1:15
